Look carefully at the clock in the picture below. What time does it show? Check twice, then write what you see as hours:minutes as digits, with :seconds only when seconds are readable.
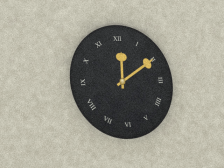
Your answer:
12:10
